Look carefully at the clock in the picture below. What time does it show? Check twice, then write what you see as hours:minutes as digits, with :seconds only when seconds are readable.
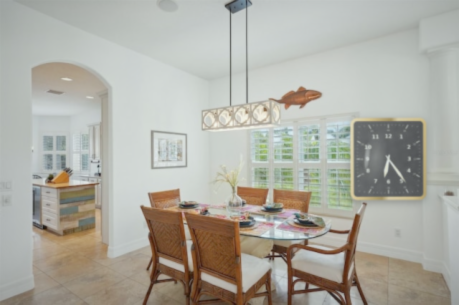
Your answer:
6:24
